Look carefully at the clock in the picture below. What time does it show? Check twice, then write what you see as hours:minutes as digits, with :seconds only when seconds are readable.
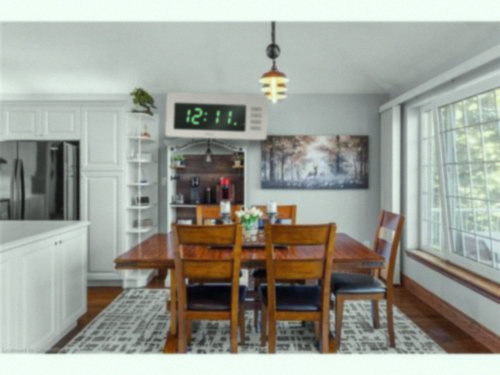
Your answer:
12:11
